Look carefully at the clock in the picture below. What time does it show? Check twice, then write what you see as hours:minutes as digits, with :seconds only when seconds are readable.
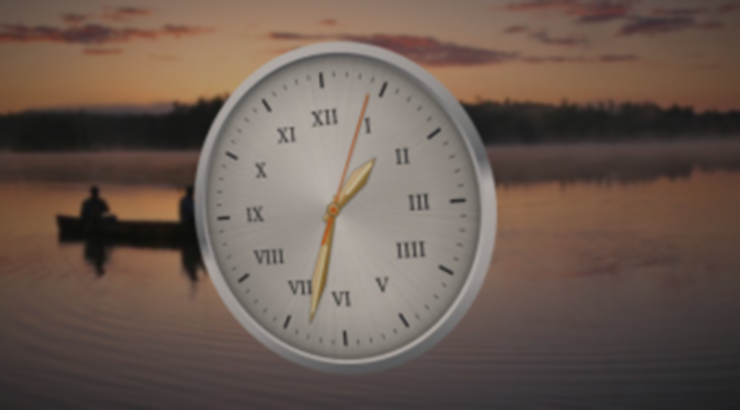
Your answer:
1:33:04
